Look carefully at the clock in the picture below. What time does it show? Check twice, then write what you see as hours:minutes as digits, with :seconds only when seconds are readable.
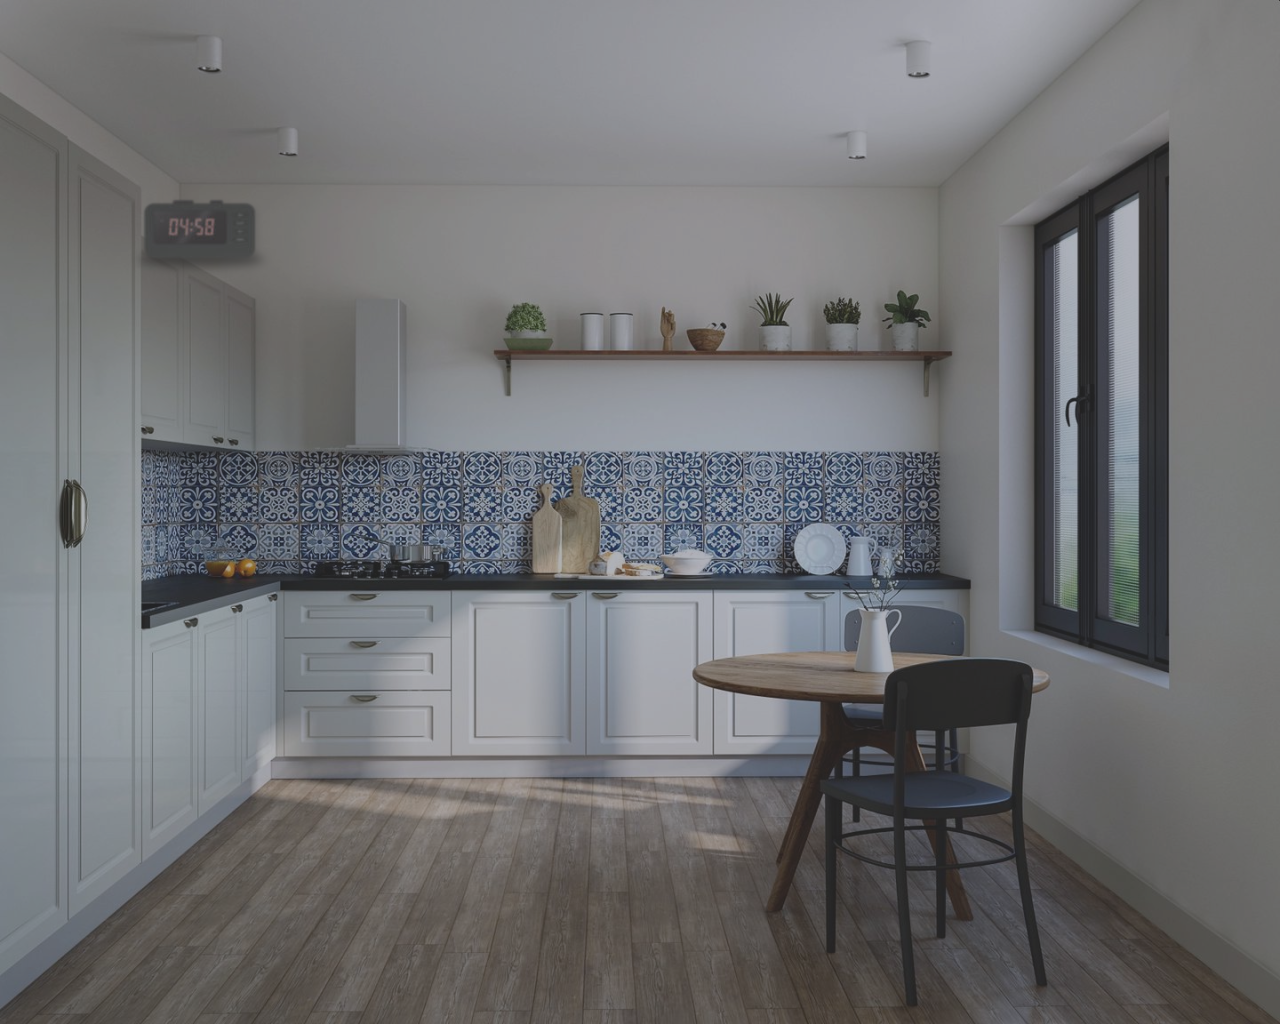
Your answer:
4:58
